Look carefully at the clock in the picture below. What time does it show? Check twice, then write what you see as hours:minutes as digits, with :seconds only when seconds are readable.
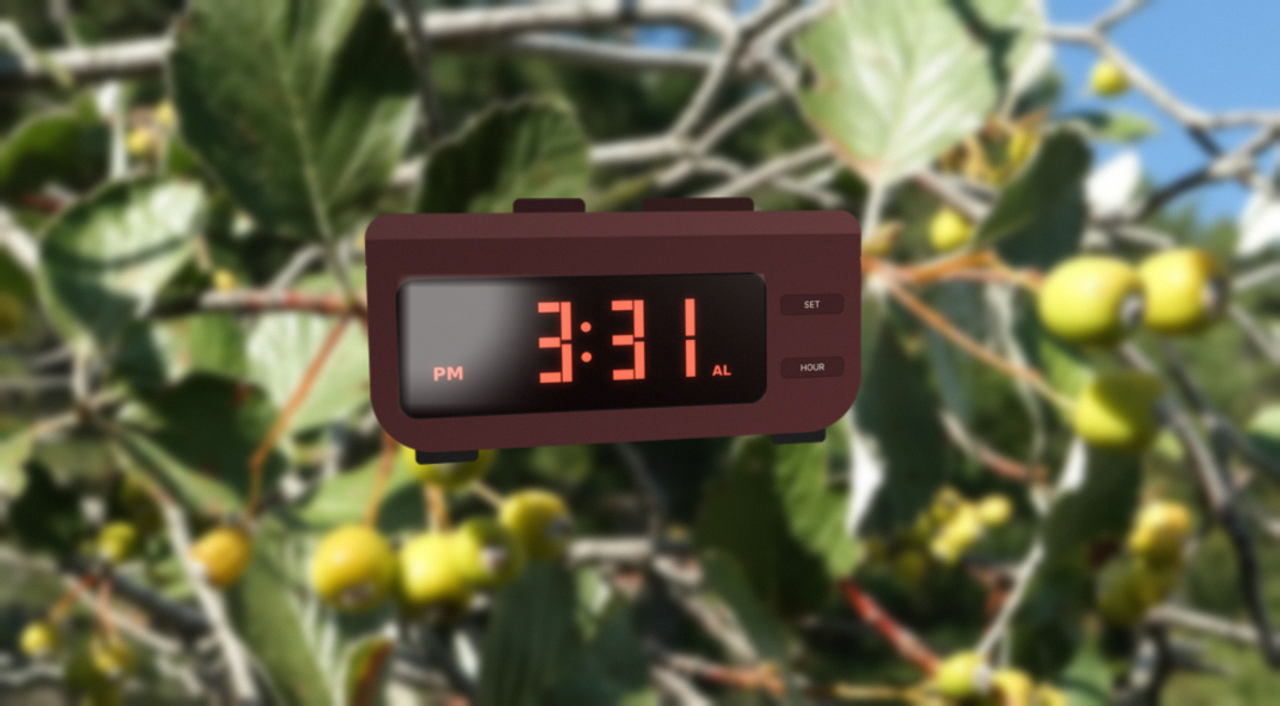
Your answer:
3:31
